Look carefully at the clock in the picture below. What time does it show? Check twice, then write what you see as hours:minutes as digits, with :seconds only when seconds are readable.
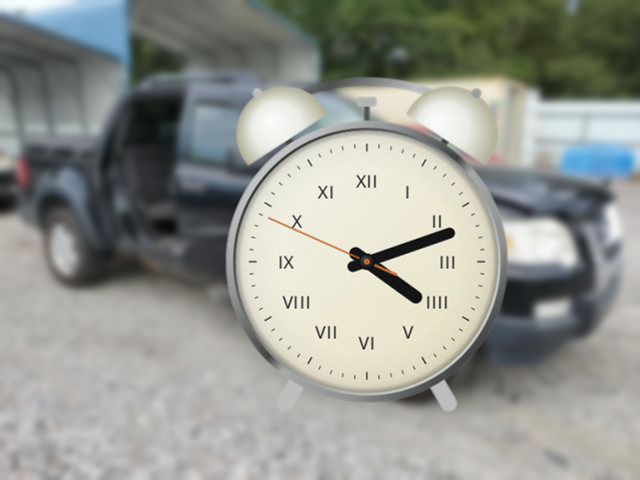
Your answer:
4:11:49
